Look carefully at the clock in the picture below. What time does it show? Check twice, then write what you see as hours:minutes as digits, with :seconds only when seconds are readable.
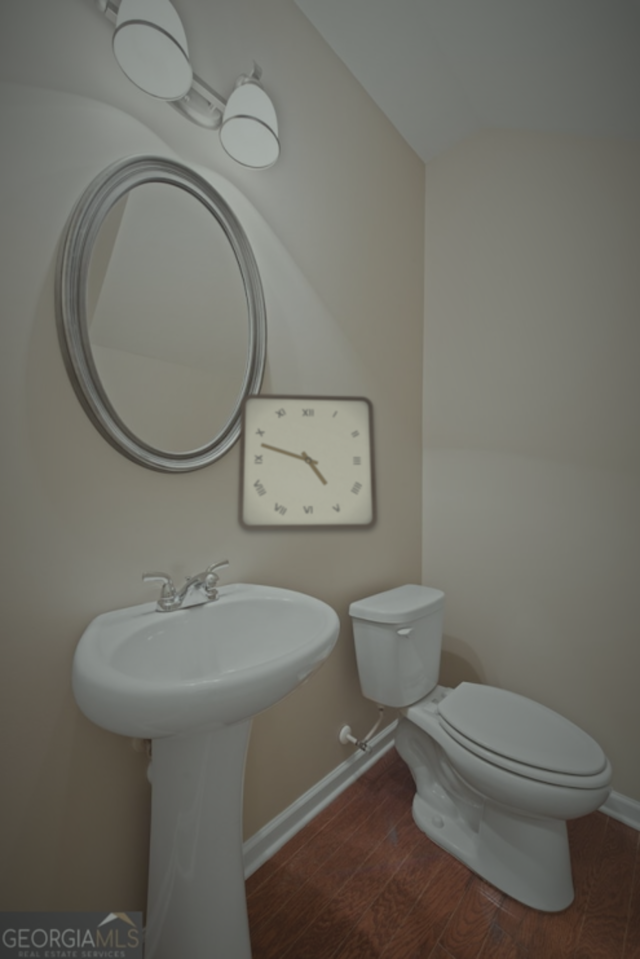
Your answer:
4:48
